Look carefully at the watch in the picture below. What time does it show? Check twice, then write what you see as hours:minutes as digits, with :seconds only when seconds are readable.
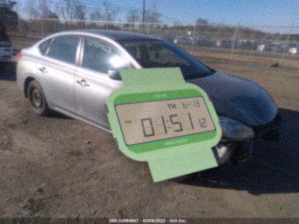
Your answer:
1:51
